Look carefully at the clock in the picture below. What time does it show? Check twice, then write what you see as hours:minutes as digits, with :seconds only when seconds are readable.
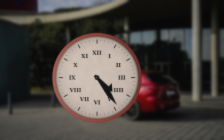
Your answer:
4:24
